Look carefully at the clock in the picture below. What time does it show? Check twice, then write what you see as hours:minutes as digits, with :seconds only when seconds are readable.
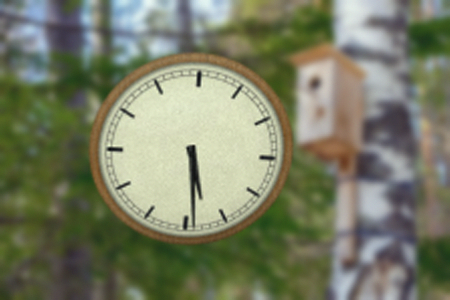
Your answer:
5:29
